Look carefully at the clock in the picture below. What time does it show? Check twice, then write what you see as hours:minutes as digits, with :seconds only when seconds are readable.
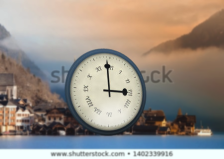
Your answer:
2:59
